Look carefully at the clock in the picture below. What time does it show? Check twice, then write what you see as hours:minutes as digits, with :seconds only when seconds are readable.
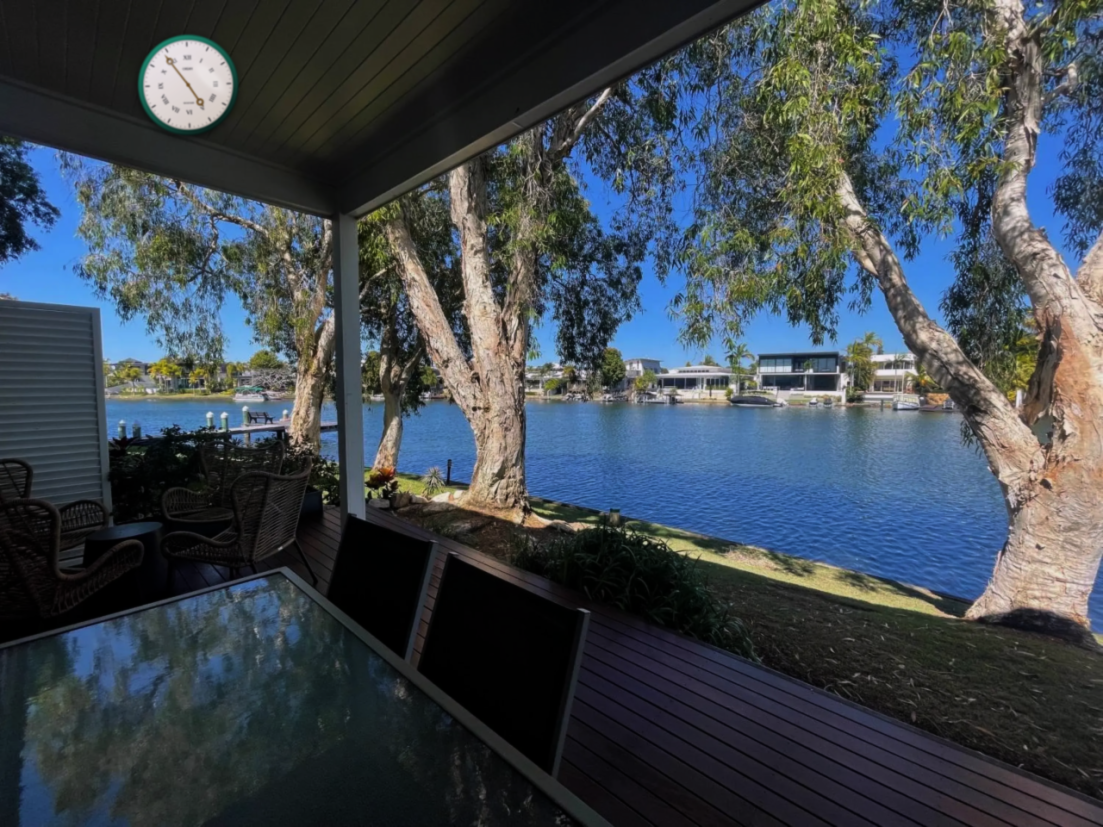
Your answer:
4:54
